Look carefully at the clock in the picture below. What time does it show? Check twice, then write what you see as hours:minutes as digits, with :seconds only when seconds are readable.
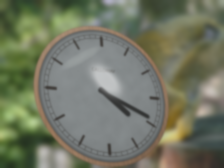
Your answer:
4:19
